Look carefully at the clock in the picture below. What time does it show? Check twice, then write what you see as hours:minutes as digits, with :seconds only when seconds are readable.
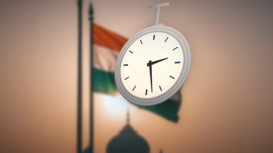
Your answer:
2:28
